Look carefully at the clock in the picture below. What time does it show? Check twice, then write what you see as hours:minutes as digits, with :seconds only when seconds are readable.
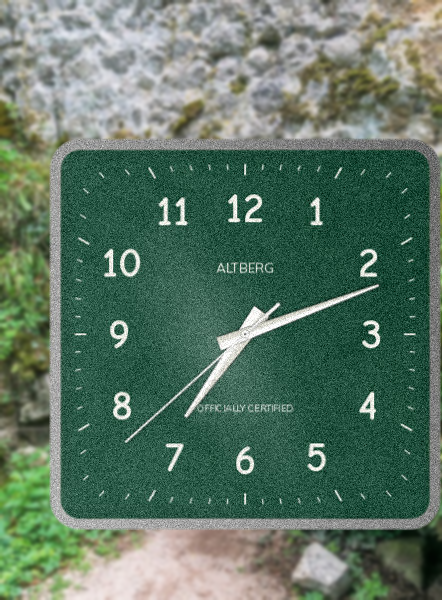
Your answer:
7:11:38
